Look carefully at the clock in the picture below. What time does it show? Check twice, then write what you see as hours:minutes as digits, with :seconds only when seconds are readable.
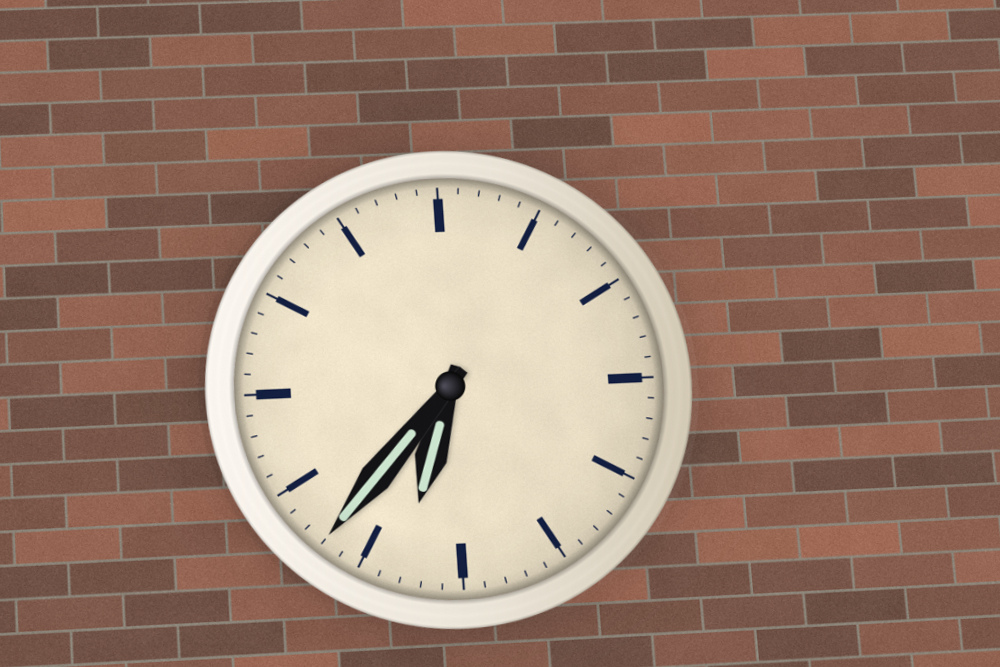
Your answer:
6:37
